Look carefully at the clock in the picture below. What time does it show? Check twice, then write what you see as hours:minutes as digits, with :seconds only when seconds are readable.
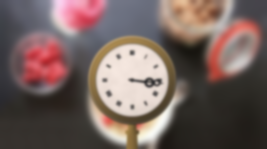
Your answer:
3:16
